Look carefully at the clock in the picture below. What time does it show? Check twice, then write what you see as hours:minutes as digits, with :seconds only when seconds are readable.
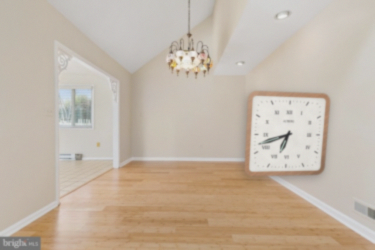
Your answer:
6:42
